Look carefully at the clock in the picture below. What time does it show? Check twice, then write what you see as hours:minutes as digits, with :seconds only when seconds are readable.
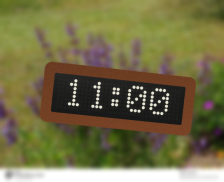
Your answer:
11:00
